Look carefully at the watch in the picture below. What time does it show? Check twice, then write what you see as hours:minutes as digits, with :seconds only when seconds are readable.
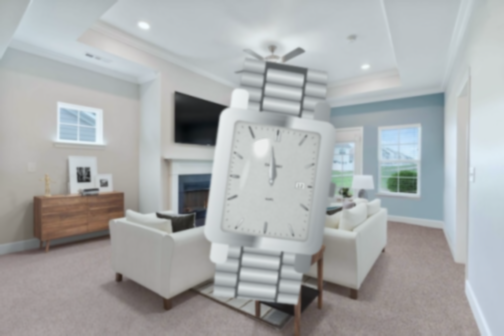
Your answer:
11:59
